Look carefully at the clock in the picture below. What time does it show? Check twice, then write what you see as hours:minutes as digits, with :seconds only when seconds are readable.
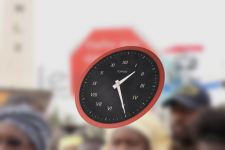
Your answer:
1:25
